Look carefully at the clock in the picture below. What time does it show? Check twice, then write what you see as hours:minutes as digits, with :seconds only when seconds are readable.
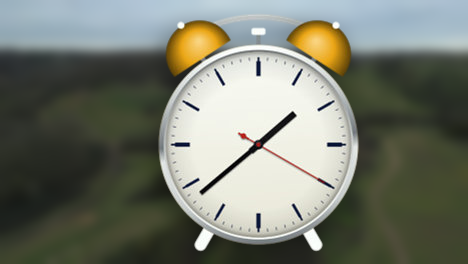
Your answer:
1:38:20
